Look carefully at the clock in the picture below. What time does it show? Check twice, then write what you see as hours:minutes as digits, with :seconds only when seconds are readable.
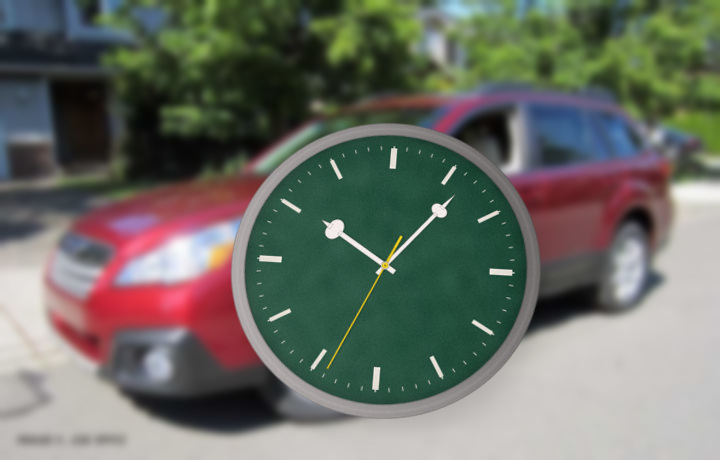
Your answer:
10:06:34
